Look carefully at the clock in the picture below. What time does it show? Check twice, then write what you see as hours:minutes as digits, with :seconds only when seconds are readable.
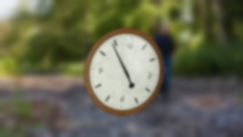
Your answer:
4:54
